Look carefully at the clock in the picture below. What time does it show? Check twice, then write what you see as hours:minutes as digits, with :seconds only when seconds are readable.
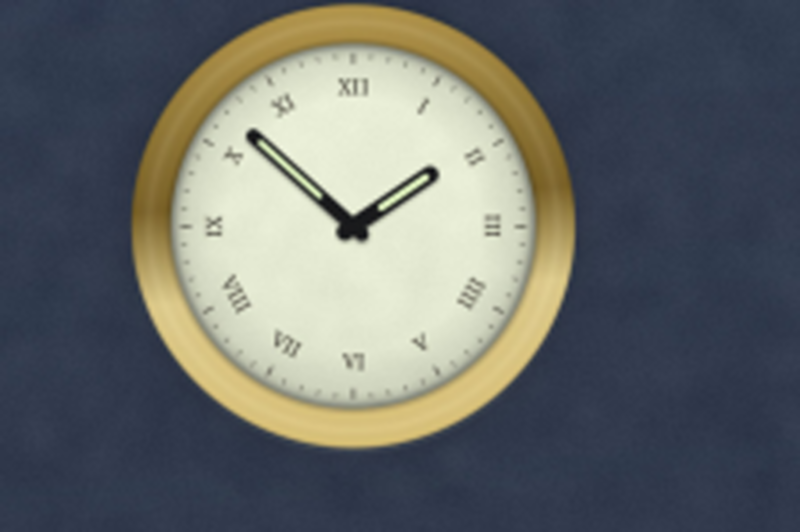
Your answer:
1:52
